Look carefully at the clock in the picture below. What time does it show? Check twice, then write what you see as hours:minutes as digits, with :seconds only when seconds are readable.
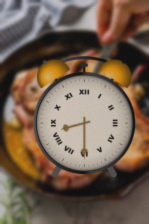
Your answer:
8:30
